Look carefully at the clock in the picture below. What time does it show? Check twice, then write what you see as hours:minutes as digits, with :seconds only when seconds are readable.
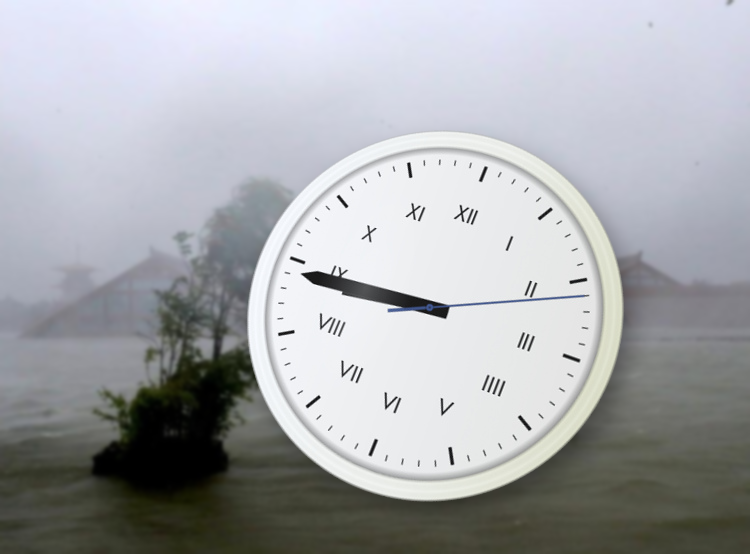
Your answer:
8:44:11
